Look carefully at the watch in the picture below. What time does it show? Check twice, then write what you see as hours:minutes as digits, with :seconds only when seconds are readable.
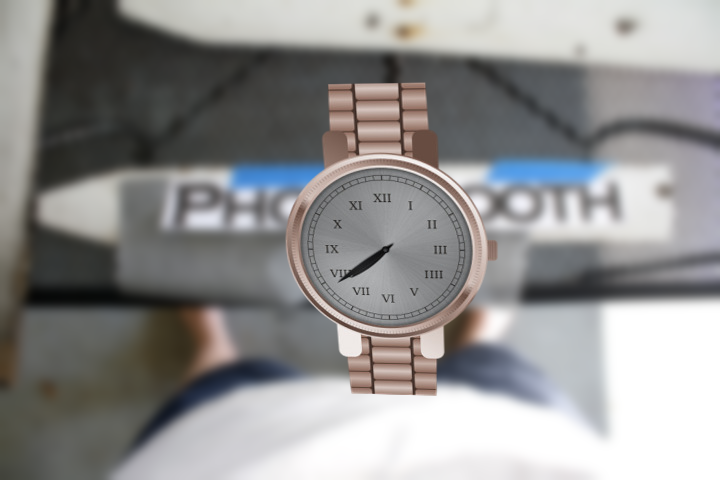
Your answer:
7:39
